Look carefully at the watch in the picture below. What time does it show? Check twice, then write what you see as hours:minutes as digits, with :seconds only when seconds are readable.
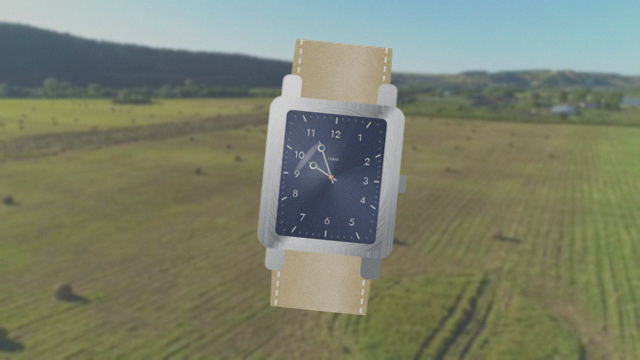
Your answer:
9:56
